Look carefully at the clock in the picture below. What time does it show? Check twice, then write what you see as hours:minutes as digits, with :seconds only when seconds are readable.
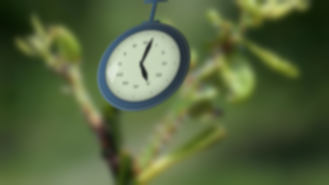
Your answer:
5:02
